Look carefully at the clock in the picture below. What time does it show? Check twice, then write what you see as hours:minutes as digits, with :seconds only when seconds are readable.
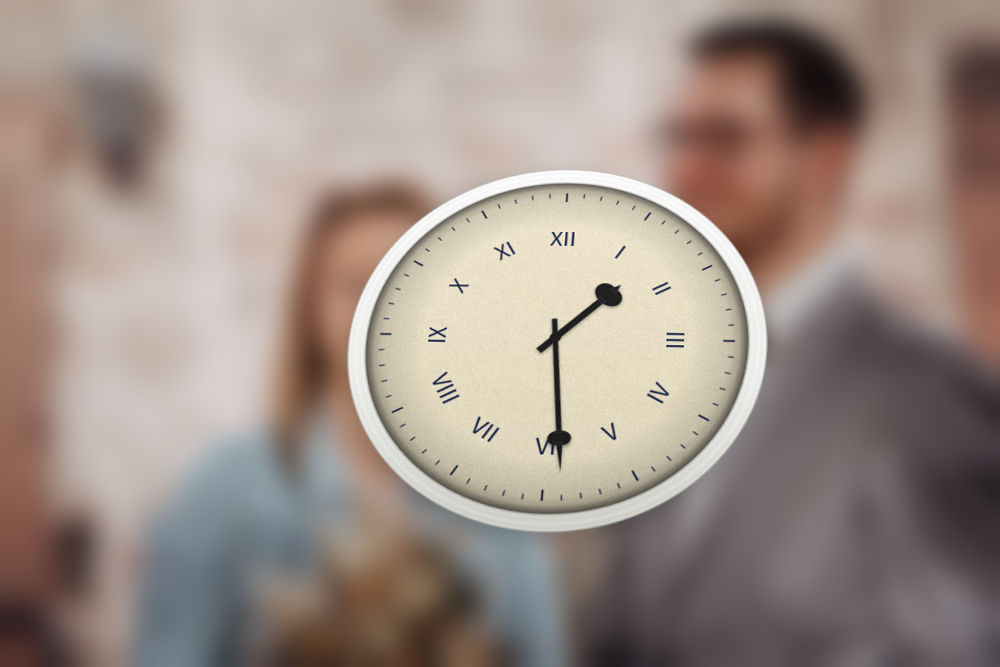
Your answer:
1:29
